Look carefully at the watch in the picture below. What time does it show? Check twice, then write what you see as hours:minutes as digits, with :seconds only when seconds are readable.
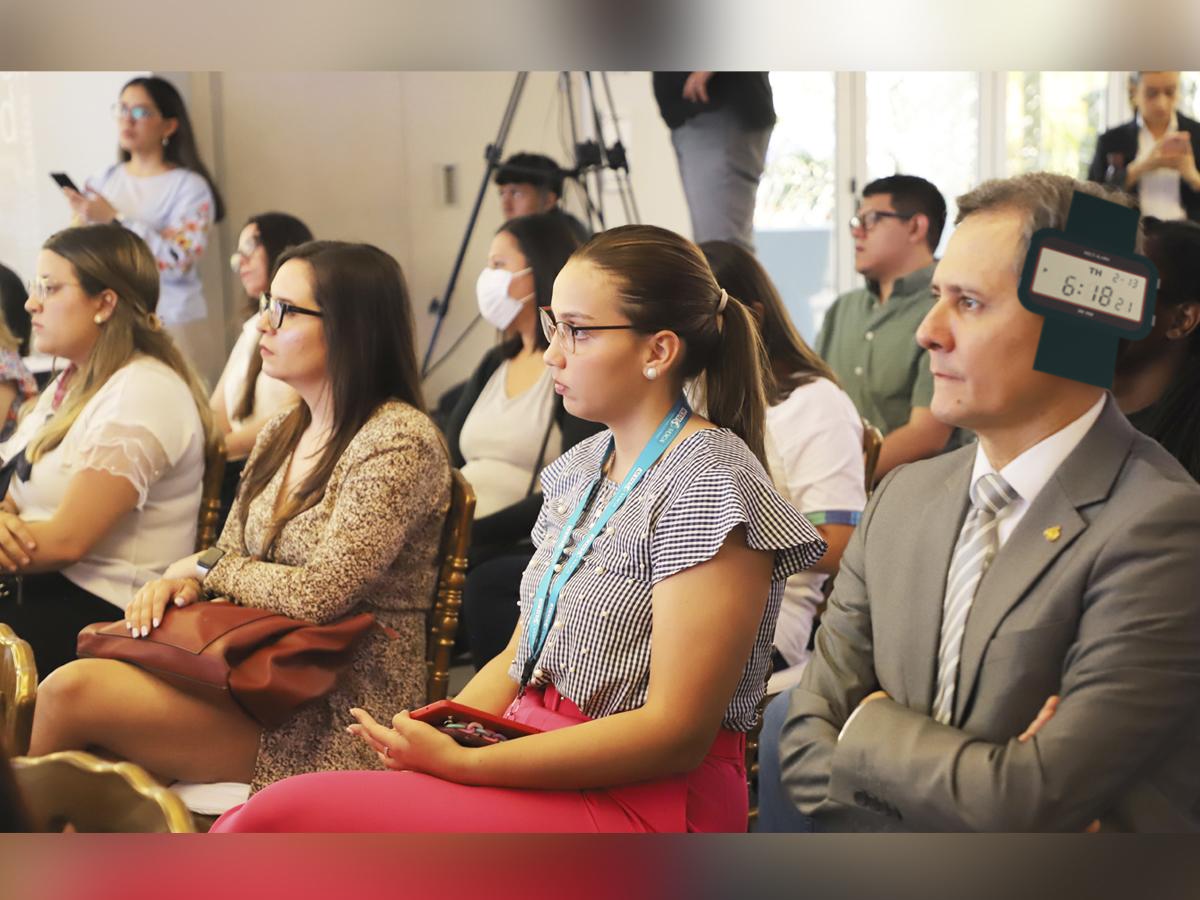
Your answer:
6:18:21
